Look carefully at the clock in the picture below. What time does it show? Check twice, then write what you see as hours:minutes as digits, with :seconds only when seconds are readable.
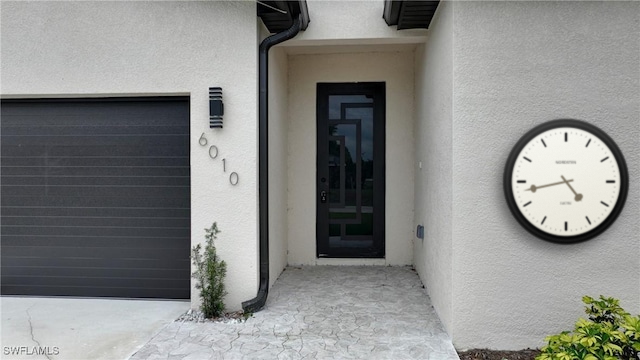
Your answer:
4:43
